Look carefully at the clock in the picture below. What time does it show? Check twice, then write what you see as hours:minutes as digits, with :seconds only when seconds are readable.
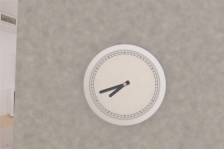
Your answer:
7:42
